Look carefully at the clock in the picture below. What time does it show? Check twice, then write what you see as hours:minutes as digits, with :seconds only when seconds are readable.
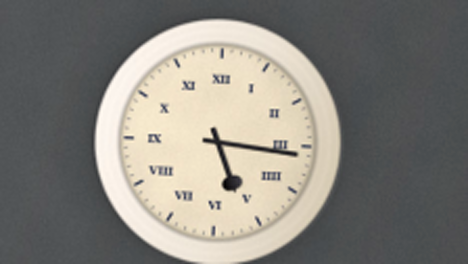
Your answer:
5:16
